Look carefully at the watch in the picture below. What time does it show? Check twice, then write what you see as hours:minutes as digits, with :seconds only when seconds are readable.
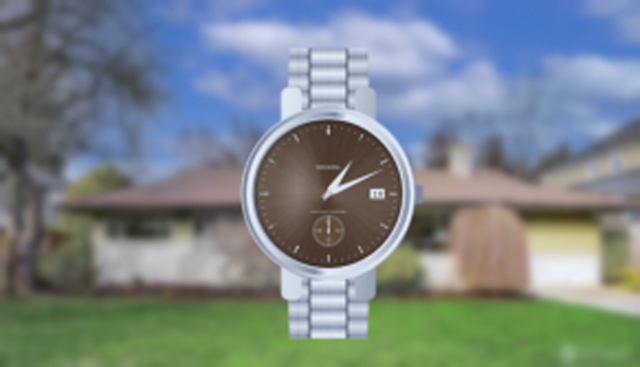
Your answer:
1:11
